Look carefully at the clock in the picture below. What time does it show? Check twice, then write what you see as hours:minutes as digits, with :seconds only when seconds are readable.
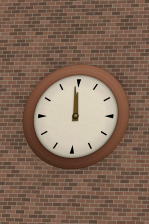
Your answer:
11:59
